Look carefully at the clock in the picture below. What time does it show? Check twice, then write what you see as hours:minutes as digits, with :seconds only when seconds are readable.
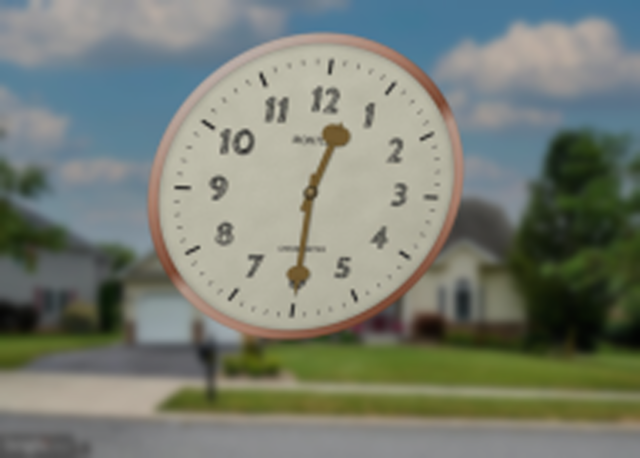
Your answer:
12:30
